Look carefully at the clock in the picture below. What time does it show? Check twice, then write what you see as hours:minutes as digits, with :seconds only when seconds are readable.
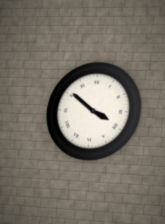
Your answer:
3:51
